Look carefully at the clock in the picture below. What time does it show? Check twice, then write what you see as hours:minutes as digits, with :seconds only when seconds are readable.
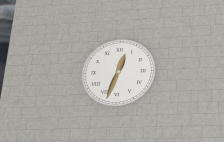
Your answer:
12:33
